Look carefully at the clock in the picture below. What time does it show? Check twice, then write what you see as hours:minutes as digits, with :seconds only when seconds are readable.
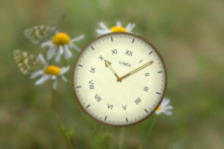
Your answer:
10:07
